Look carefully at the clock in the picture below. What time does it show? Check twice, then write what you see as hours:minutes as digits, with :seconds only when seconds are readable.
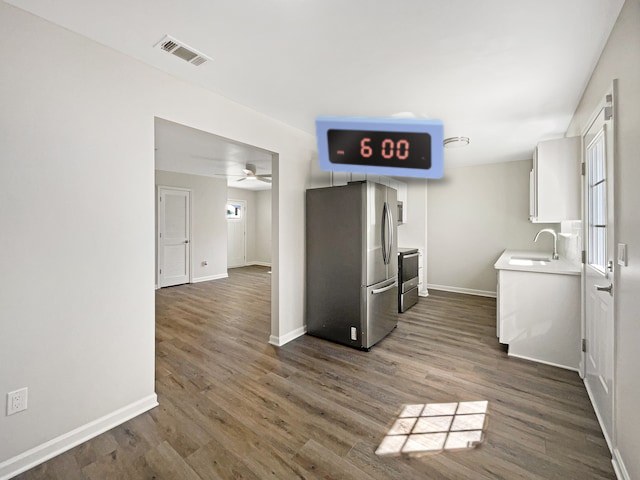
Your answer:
6:00
